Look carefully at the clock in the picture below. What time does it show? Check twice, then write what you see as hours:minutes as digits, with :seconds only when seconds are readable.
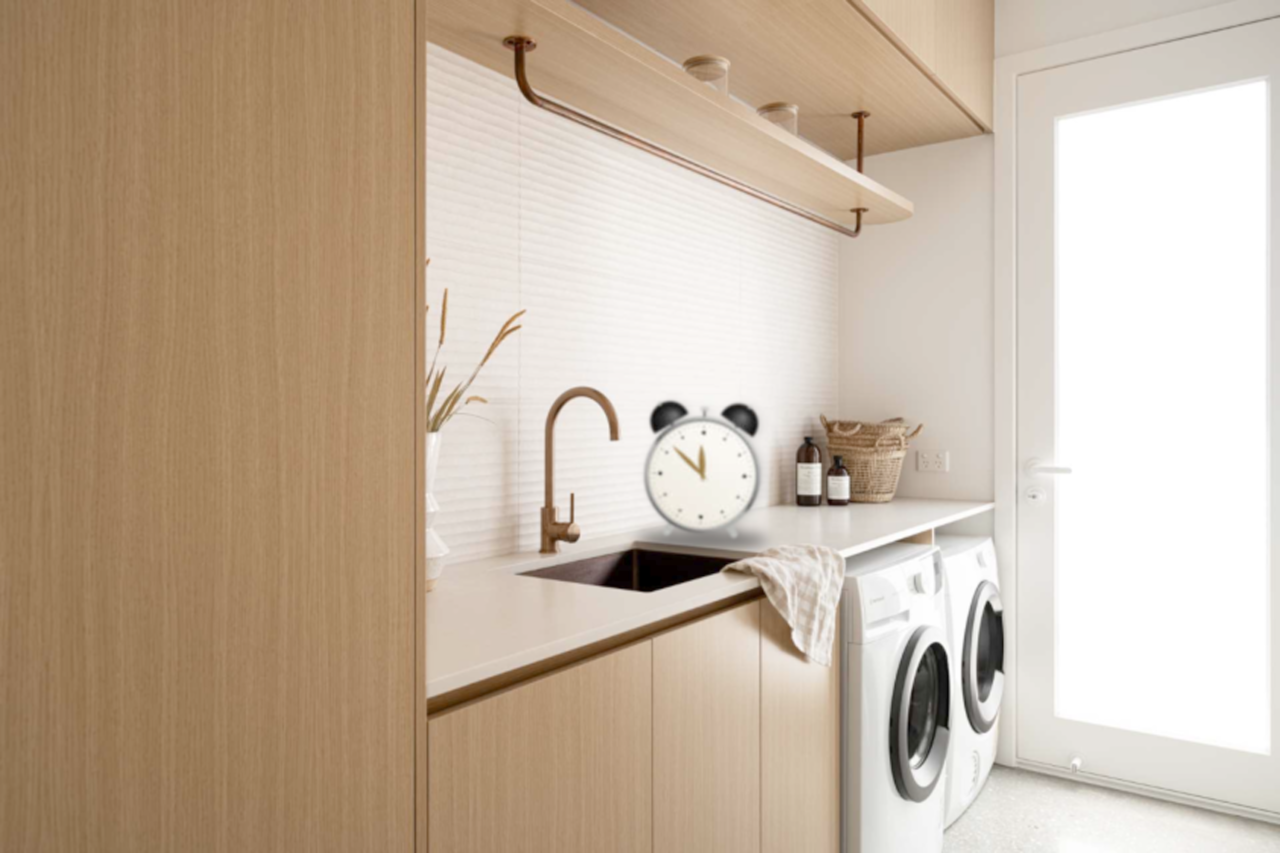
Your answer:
11:52
